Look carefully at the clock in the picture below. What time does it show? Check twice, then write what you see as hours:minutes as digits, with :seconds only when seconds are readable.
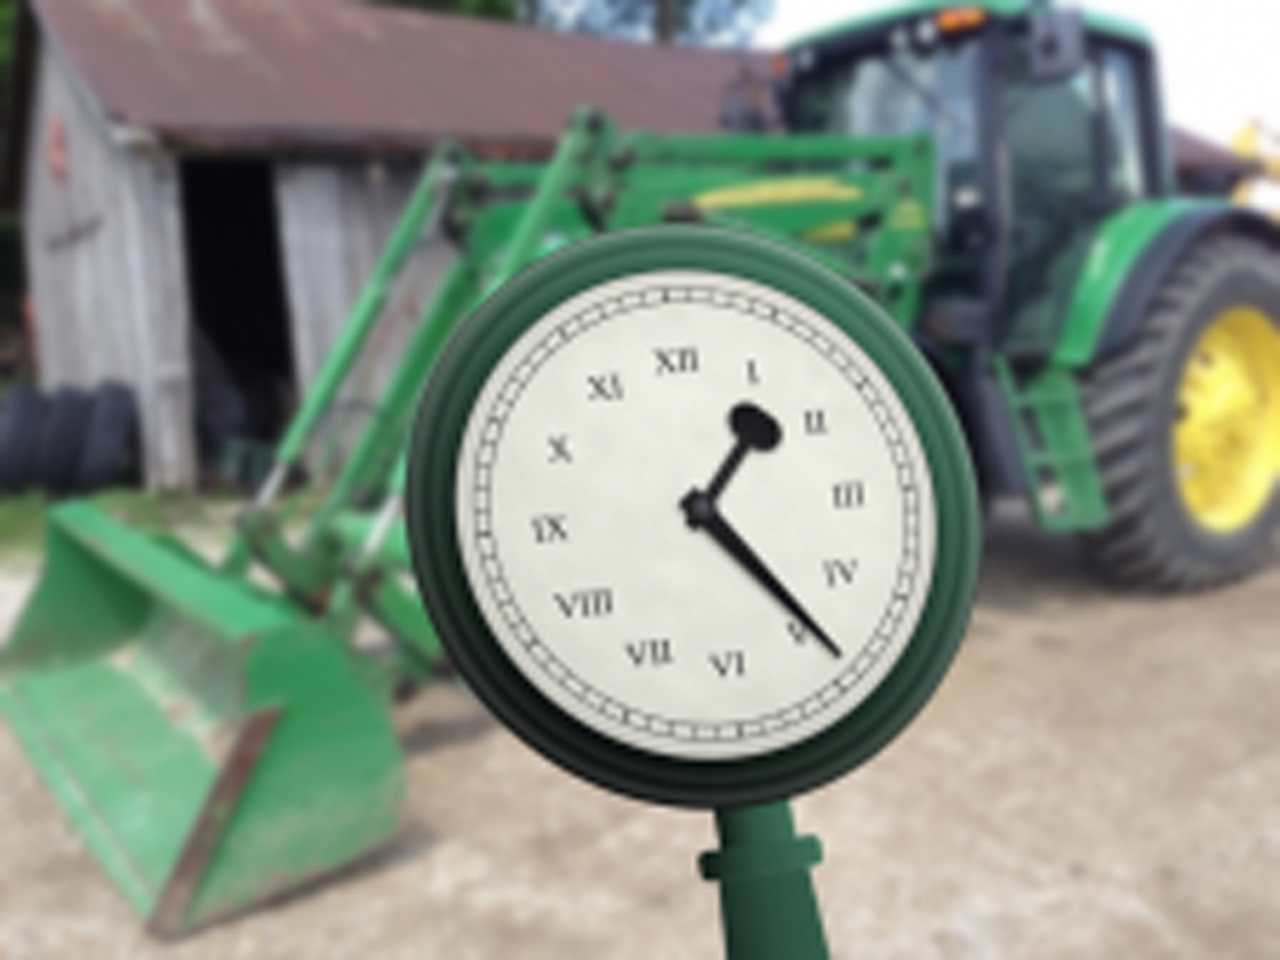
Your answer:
1:24
